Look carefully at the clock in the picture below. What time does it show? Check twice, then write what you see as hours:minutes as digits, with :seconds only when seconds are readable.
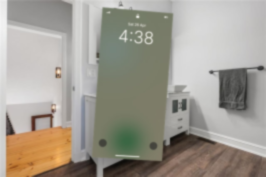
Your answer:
4:38
